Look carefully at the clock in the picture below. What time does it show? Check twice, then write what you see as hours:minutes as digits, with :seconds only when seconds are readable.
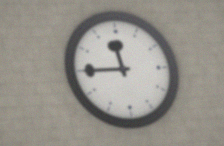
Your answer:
11:45
